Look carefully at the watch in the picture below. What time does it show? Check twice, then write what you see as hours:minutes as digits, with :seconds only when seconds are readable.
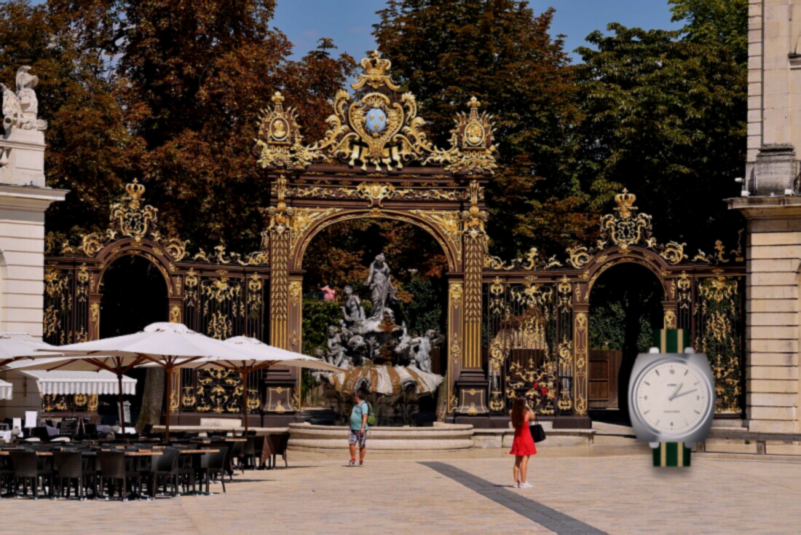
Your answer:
1:12
